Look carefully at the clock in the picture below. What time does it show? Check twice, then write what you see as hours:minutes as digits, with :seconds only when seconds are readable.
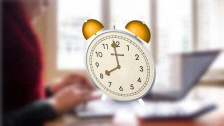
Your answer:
7:59
